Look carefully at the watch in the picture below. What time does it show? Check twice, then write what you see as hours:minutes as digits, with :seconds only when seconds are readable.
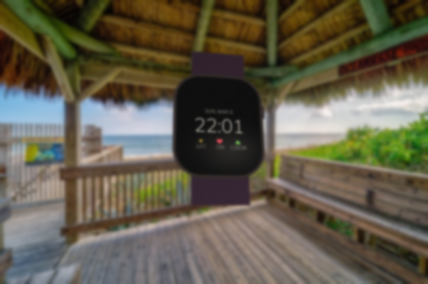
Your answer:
22:01
